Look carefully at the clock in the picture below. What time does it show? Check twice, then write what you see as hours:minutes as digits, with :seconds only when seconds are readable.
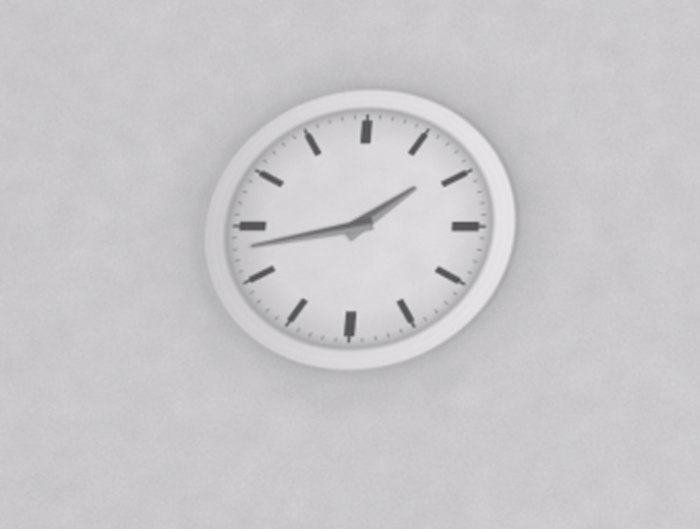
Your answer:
1:43
